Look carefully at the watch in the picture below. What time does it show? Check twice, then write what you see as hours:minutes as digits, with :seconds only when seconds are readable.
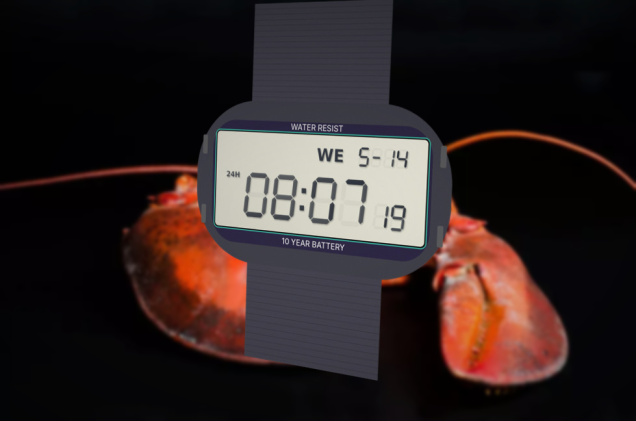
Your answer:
8:07:19
